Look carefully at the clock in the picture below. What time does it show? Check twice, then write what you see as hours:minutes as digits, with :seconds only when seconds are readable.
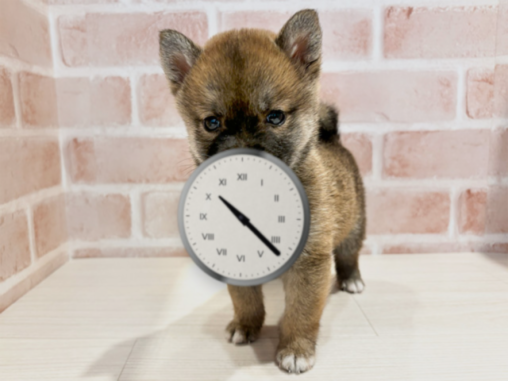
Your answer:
10:22
